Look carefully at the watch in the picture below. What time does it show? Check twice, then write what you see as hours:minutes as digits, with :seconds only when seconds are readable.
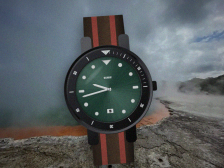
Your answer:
9:43
